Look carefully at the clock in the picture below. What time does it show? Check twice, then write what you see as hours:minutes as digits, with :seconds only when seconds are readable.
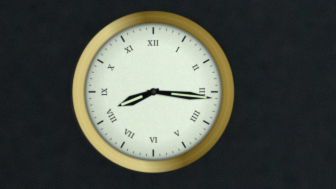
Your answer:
8:16
